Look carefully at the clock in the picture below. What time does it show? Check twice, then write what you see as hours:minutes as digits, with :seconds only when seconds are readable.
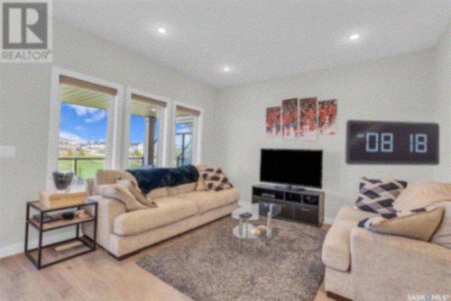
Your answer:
8:18
